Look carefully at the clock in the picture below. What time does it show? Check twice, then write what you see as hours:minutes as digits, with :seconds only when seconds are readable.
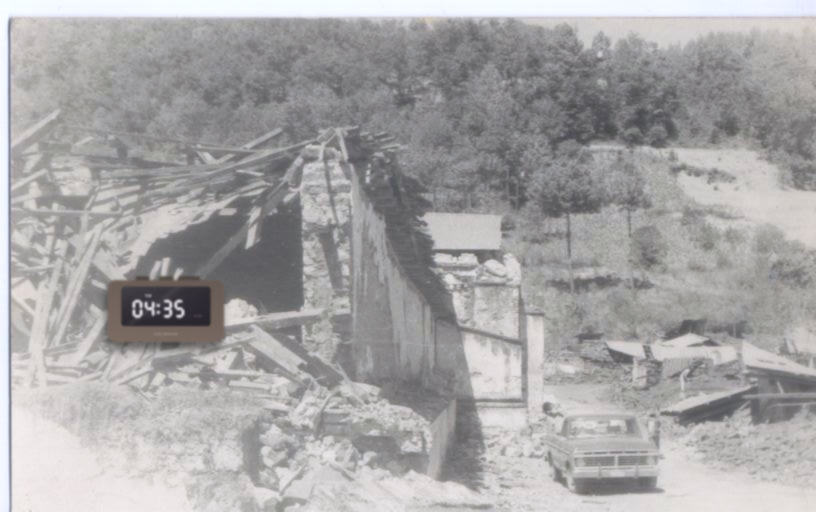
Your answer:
4:35
